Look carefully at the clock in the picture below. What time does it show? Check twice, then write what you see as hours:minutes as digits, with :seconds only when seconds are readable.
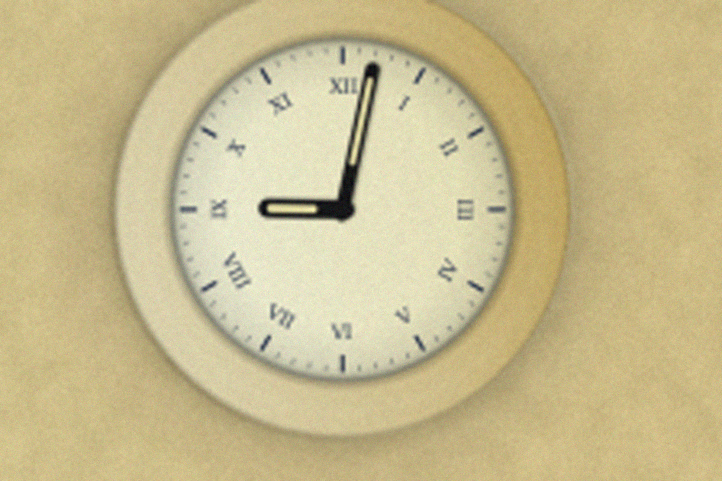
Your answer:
9:02
